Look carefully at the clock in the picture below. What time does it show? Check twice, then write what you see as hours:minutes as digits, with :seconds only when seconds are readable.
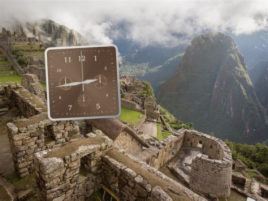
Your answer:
2:44
